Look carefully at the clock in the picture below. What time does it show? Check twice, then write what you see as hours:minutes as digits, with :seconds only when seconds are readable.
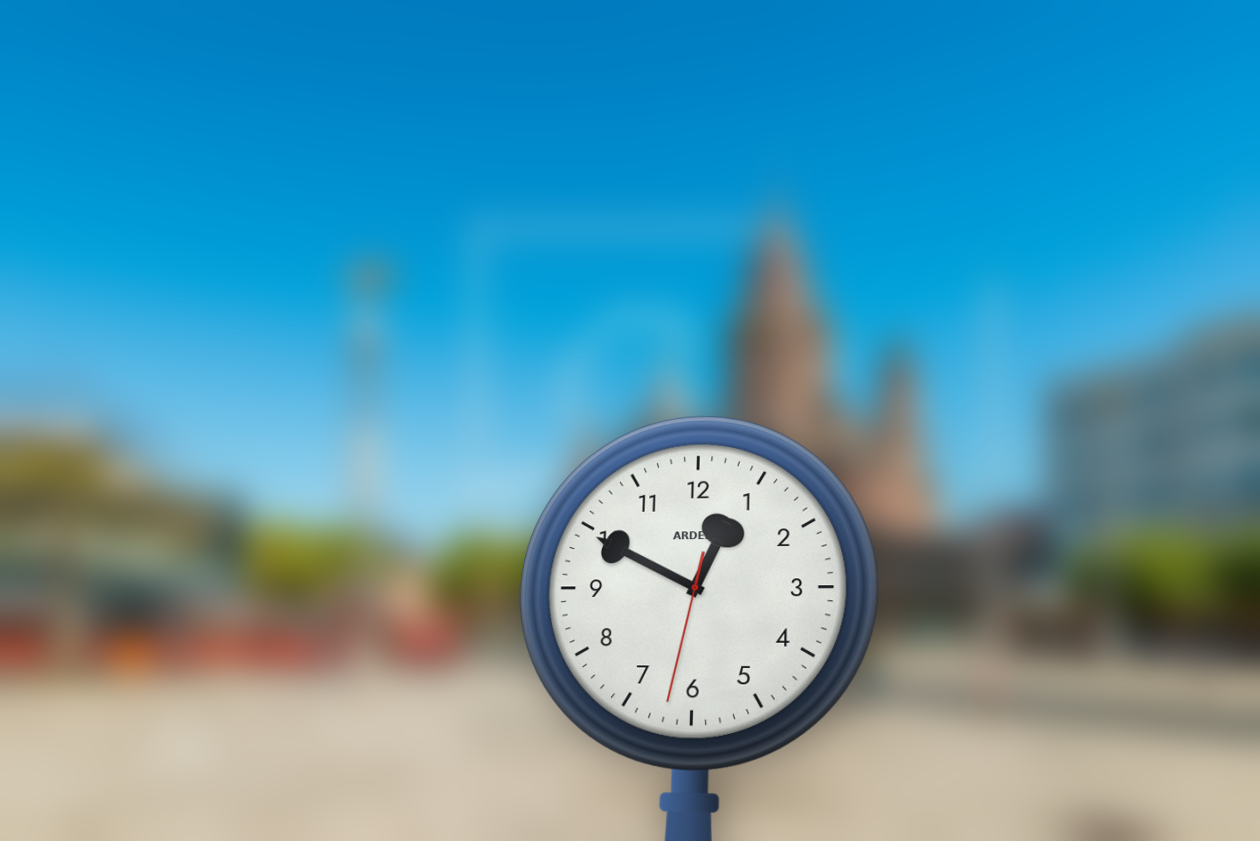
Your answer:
12:49:32
